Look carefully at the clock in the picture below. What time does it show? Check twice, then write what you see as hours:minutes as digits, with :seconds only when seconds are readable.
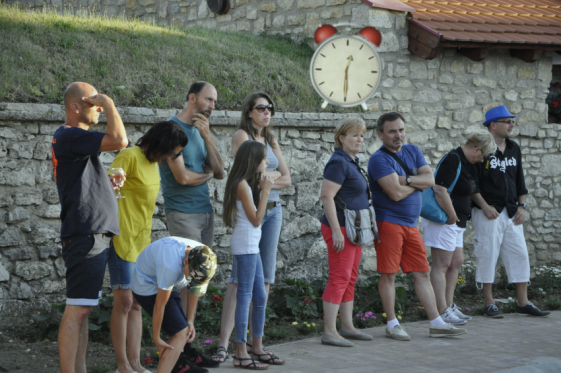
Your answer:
12:30
